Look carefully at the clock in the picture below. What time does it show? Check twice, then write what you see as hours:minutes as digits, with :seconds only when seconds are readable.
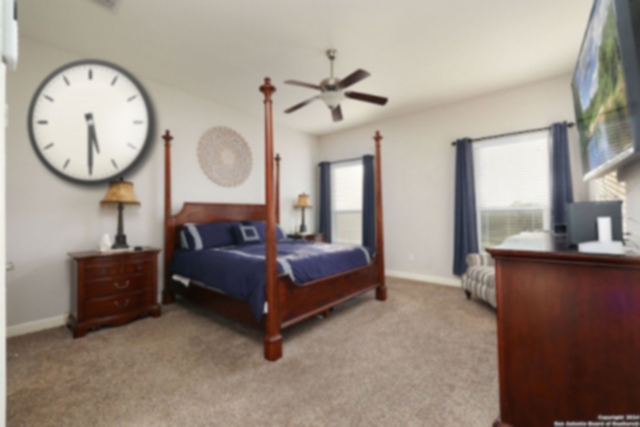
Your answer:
5:30
